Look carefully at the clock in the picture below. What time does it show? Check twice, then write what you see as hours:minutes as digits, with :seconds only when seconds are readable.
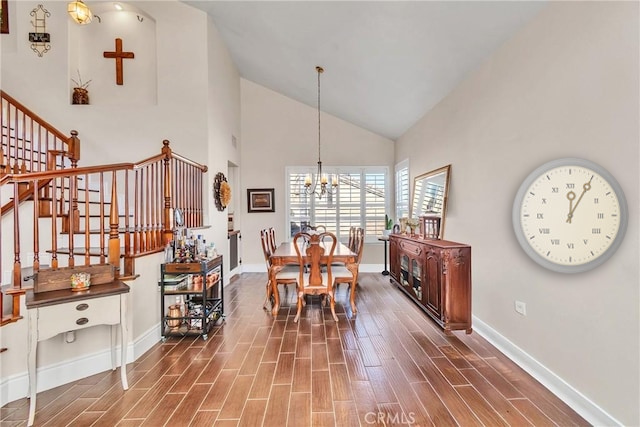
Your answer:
12:05
